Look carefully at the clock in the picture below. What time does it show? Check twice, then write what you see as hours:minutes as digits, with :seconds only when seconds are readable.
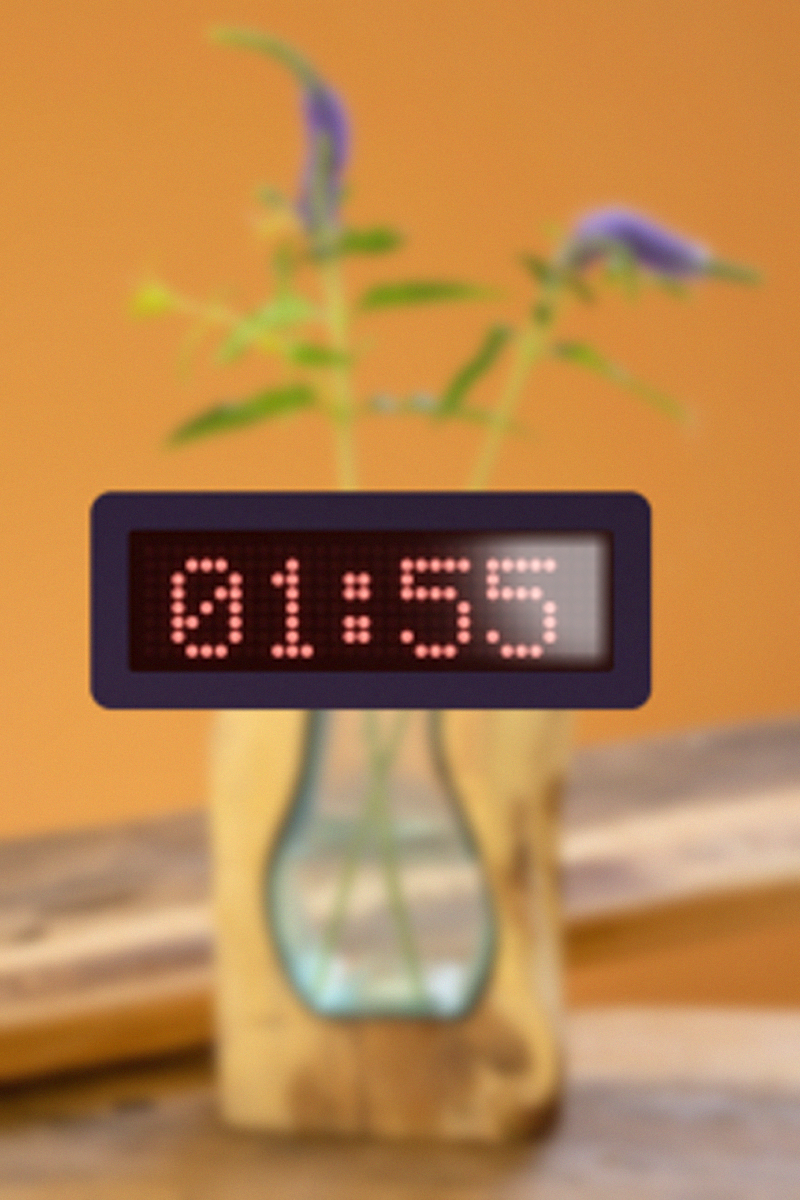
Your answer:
1:55
